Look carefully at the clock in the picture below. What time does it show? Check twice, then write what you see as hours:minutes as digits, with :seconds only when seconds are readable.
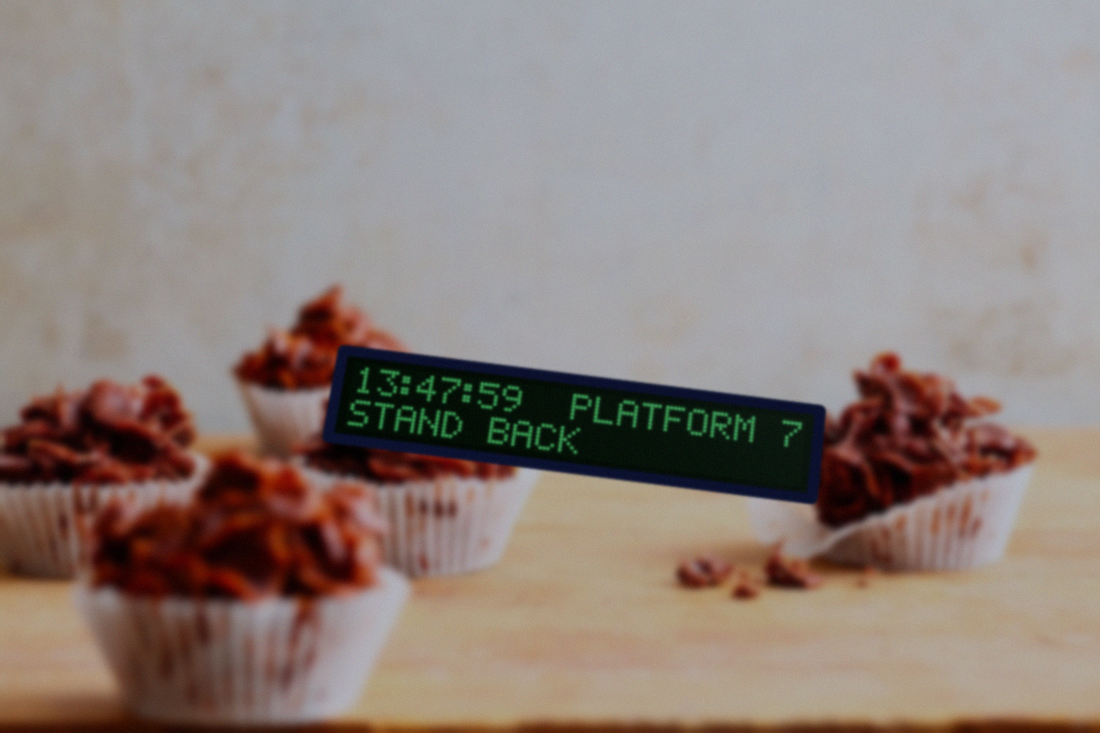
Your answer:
13:47:59
